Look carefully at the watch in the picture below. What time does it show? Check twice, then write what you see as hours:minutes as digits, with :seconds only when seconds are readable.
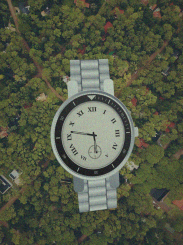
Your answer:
5:47
